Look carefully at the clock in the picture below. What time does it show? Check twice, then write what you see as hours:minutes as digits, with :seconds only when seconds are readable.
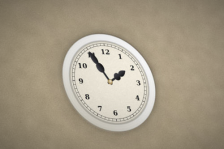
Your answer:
1:55
